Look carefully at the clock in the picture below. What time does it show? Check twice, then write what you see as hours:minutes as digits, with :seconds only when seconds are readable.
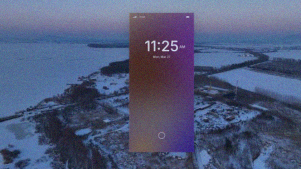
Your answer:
11:25
